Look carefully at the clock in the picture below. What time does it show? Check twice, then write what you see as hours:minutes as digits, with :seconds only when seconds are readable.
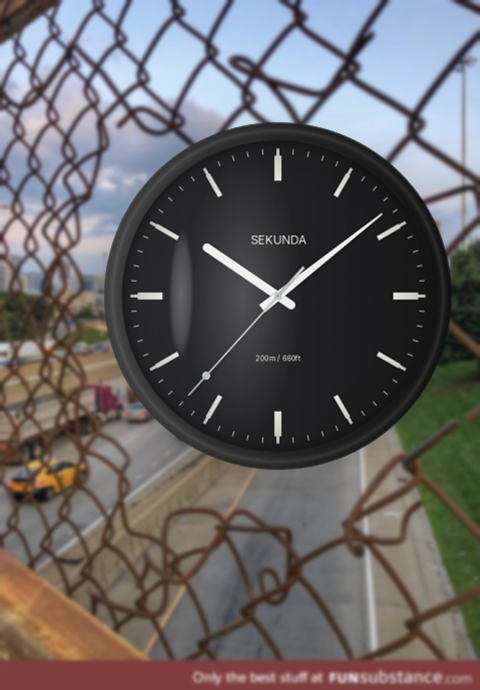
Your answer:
10:08:37
